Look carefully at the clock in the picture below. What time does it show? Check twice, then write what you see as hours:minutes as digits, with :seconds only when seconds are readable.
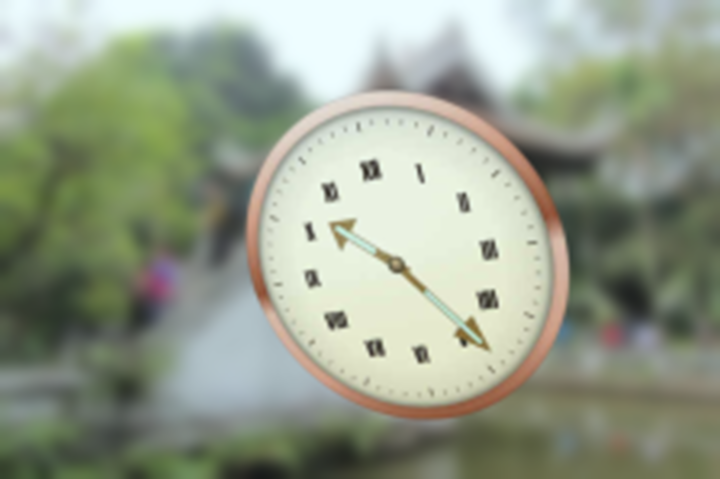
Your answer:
10:24
